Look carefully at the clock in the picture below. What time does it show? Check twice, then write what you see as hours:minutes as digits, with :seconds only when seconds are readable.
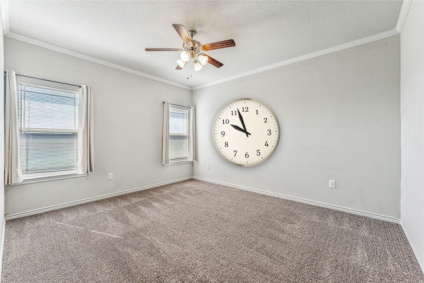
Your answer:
9:57
